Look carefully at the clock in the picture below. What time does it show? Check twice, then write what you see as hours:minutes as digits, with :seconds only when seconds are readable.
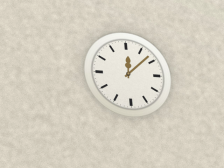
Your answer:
12:08
